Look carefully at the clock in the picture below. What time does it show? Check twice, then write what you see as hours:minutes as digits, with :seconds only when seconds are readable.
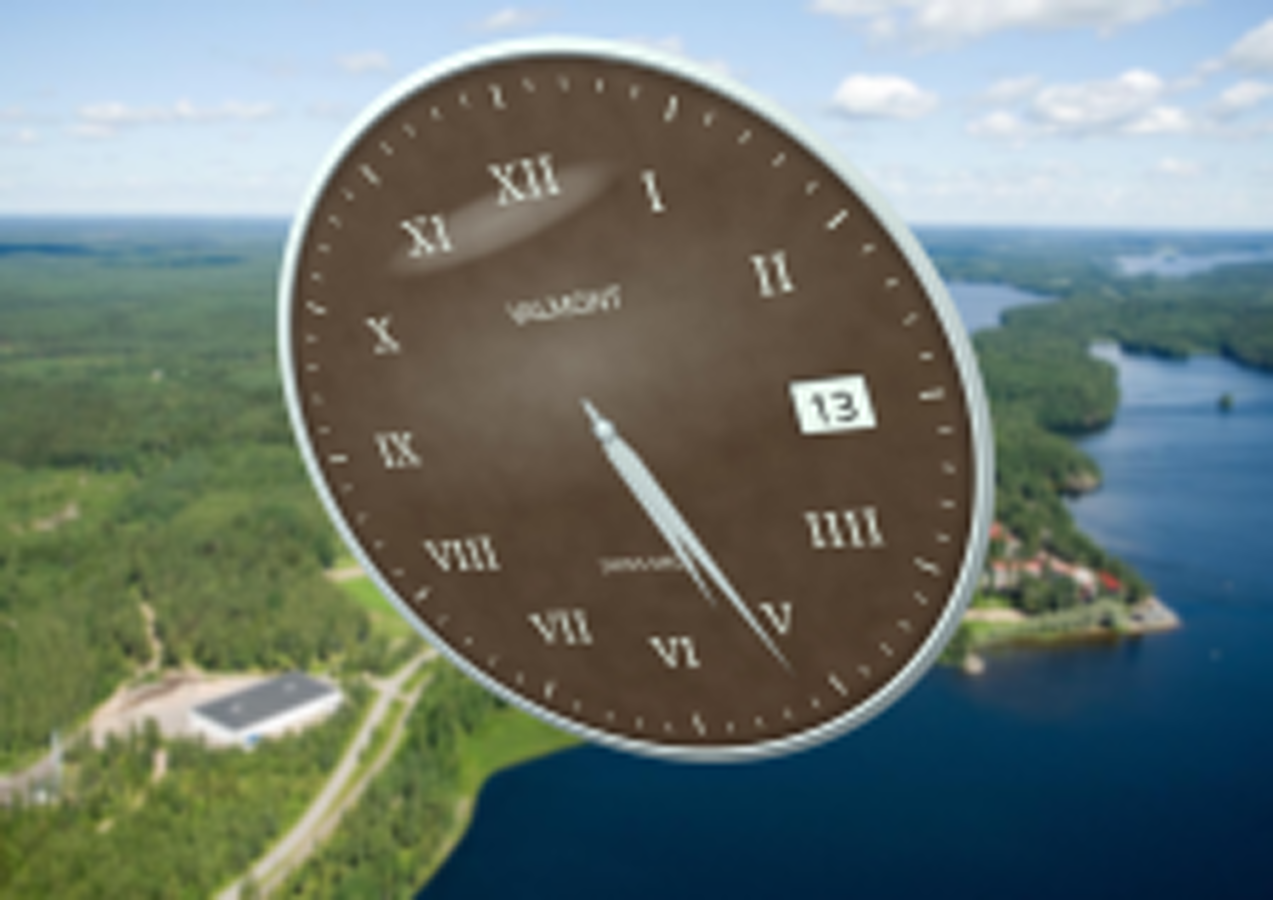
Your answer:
5:26
